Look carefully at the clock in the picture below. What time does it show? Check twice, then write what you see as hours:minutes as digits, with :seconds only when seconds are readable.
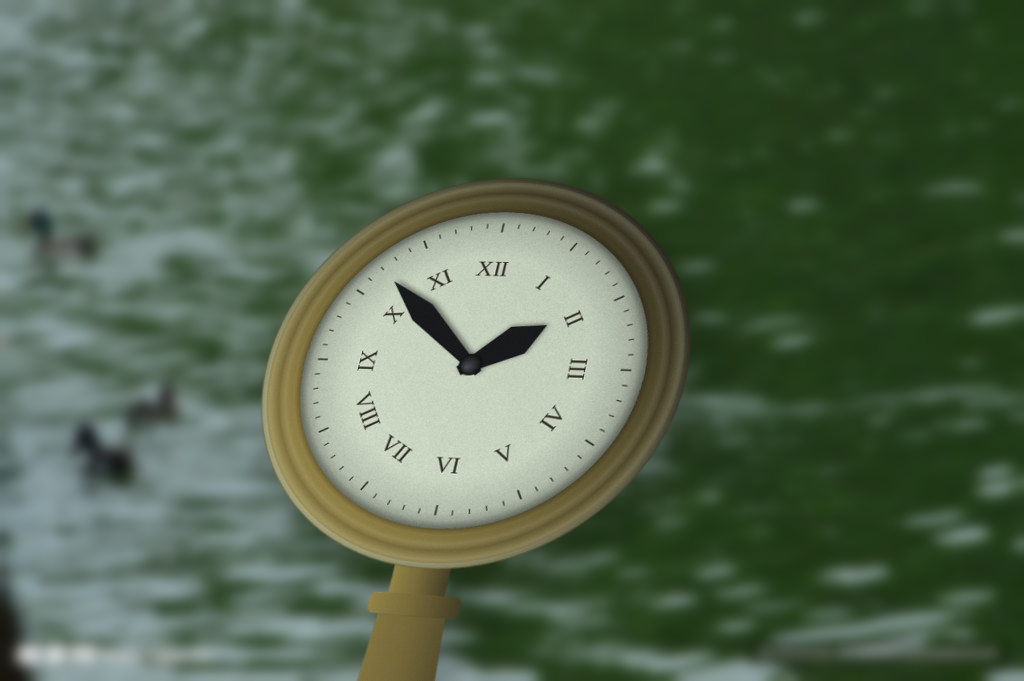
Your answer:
1:52
